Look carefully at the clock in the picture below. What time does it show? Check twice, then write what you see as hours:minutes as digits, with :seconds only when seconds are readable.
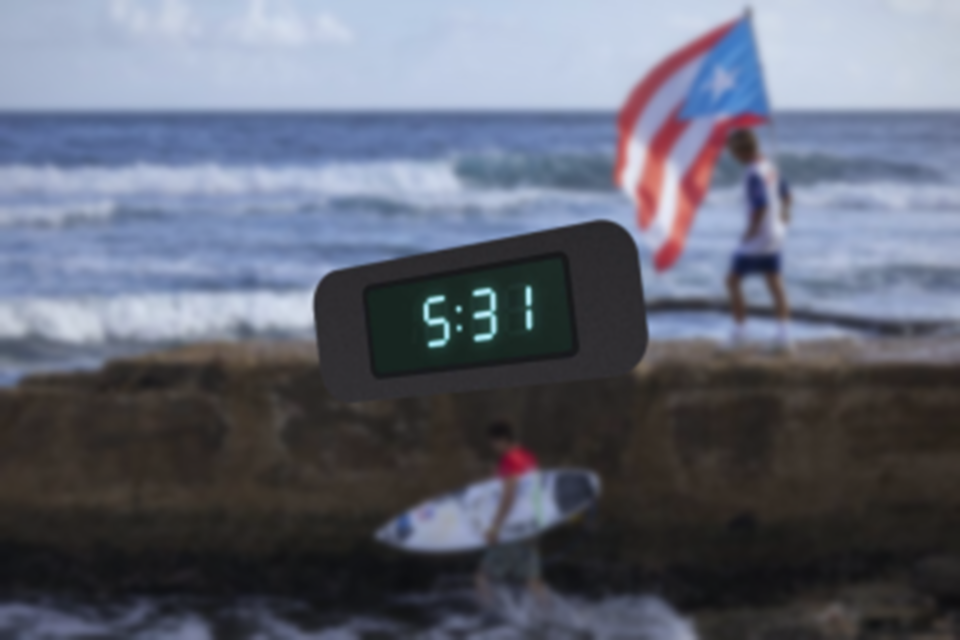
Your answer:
5:31
